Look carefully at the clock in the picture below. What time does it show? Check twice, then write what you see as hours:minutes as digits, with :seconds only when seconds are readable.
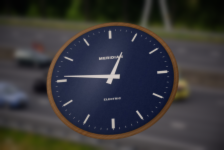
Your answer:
12:46
